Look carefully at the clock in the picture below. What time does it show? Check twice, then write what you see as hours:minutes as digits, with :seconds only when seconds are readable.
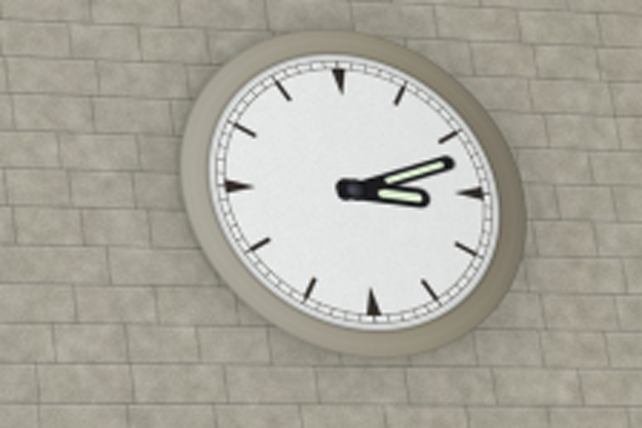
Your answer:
3:12
